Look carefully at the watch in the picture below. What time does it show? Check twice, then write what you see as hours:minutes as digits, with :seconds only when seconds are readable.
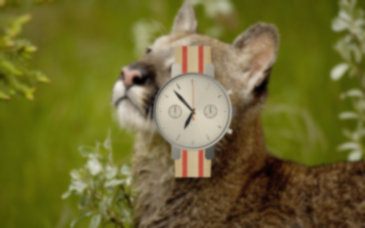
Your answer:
6:53
